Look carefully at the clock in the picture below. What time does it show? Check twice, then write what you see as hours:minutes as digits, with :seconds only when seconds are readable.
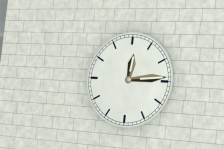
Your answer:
12:14
